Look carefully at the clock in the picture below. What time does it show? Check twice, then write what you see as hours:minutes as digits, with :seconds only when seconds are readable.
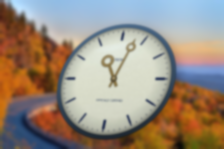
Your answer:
11:03
